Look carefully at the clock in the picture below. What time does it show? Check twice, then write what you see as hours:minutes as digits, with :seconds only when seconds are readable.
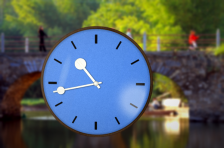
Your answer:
10:43
